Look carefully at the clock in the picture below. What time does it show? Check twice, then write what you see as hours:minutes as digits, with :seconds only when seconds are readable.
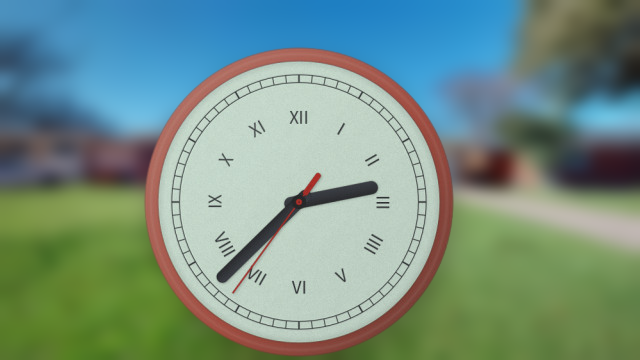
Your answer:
2:37:36
